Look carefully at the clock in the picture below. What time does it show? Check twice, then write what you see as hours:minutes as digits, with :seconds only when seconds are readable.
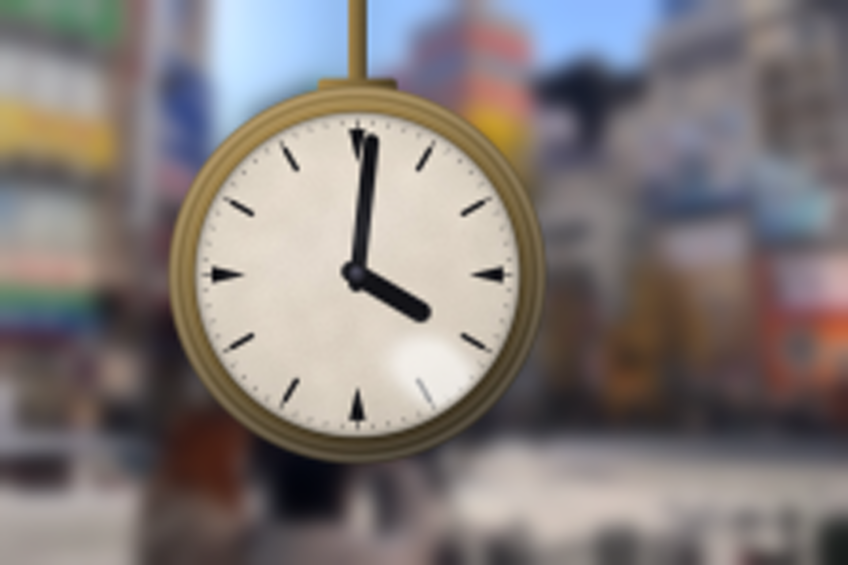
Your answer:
4:01
